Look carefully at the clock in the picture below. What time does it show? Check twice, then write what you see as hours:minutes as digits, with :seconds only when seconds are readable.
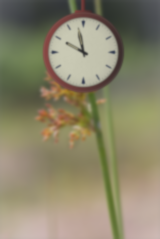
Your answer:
9:58
